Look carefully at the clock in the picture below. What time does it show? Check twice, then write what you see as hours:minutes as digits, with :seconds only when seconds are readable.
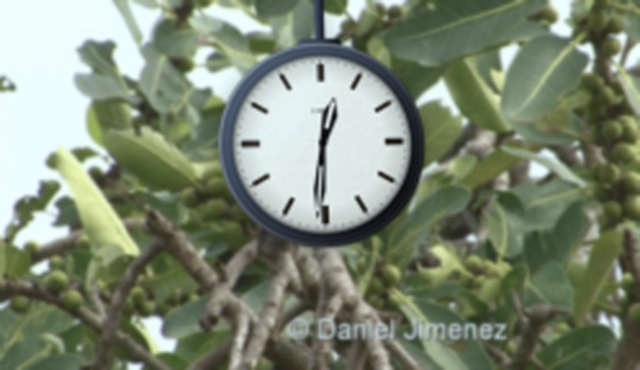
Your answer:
12:31
